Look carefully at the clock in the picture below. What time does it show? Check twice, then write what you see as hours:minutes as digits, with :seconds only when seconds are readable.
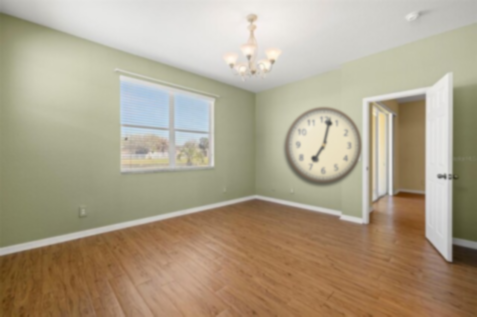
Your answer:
7:02
